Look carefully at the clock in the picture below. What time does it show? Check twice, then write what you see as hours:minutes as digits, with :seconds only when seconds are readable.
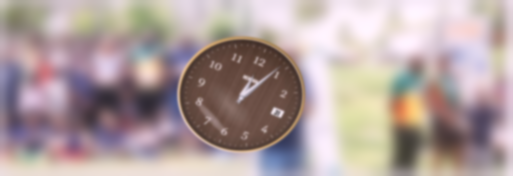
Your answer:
12:04
